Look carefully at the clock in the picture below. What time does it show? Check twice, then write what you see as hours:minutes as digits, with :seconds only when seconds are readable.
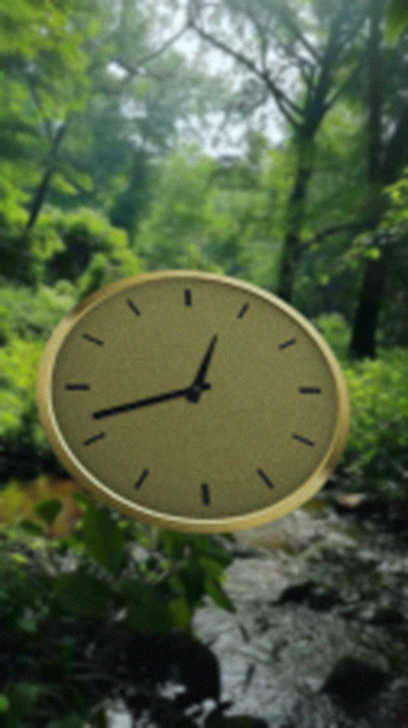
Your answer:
12:42
